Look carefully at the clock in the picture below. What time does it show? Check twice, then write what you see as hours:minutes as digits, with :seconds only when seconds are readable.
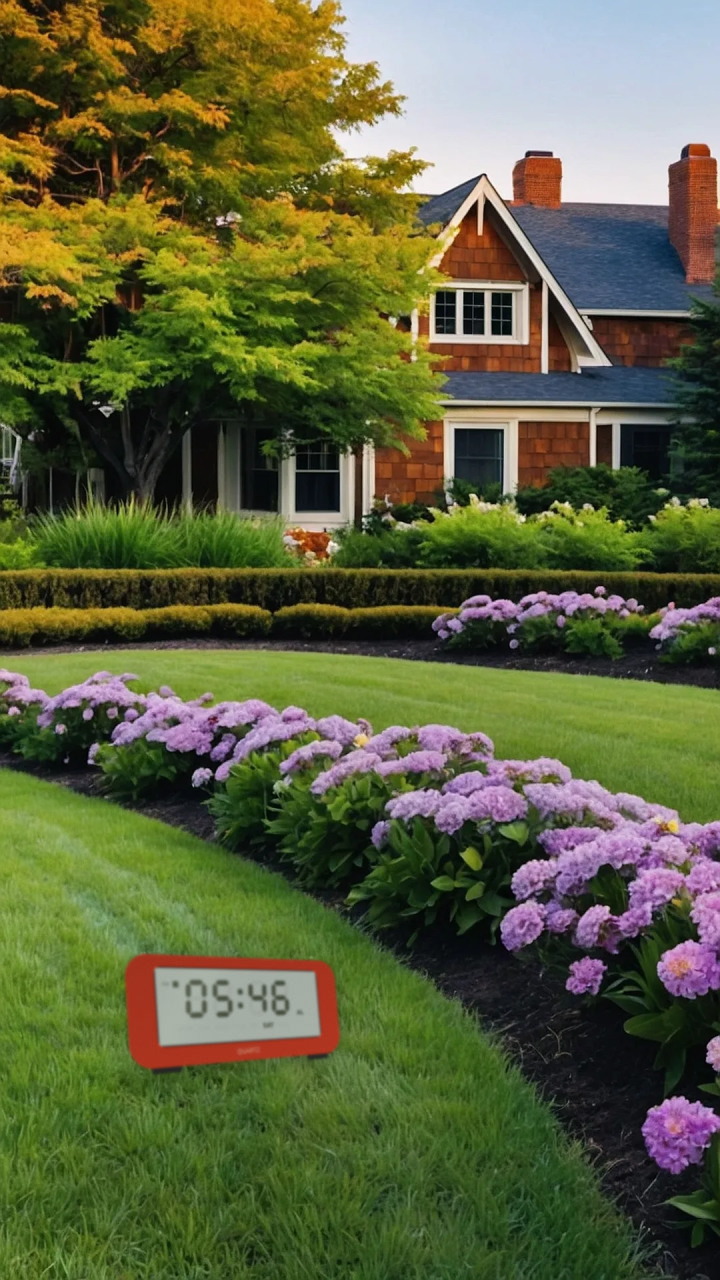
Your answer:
5:46
